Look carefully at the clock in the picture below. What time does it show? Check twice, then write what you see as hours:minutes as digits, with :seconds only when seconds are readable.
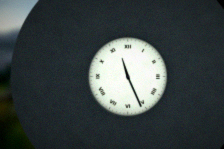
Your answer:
11:26
